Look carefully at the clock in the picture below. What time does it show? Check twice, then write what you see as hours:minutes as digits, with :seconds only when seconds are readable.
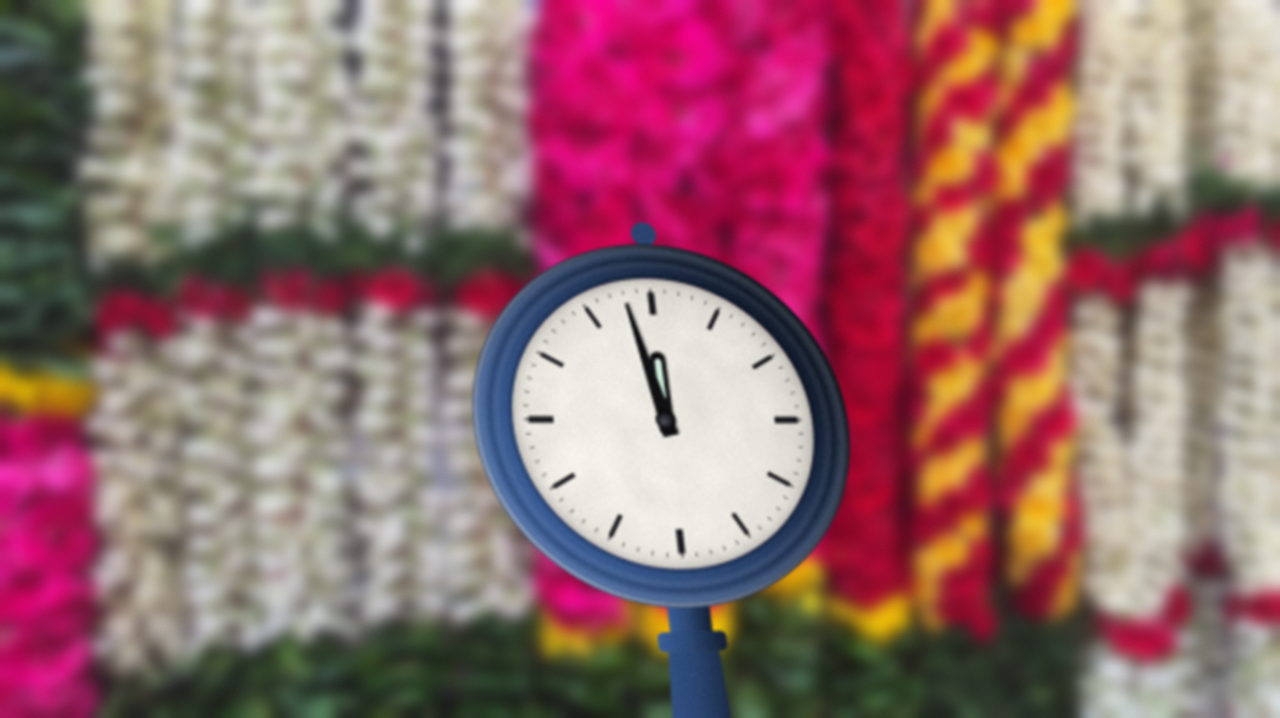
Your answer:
11:58
